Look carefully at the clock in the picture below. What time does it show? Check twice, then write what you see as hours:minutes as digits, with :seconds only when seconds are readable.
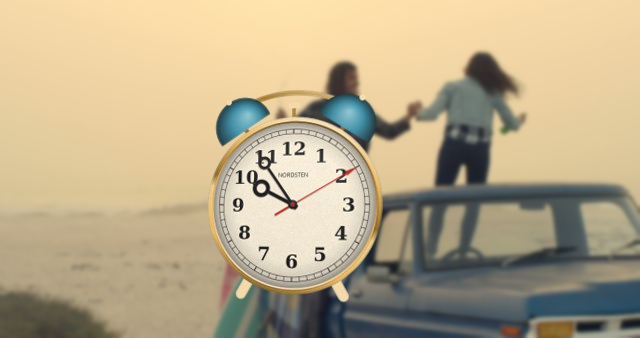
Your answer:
9:54:10
